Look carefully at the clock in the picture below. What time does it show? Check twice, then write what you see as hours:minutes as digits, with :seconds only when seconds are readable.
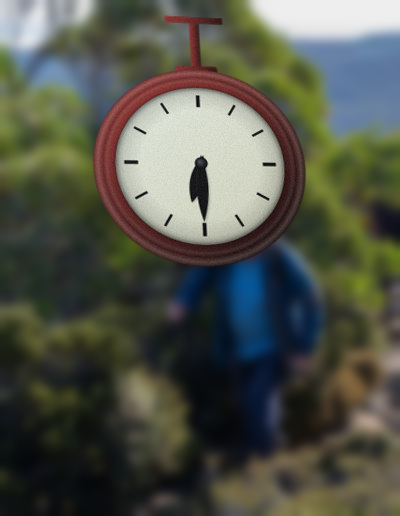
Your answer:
6:30
